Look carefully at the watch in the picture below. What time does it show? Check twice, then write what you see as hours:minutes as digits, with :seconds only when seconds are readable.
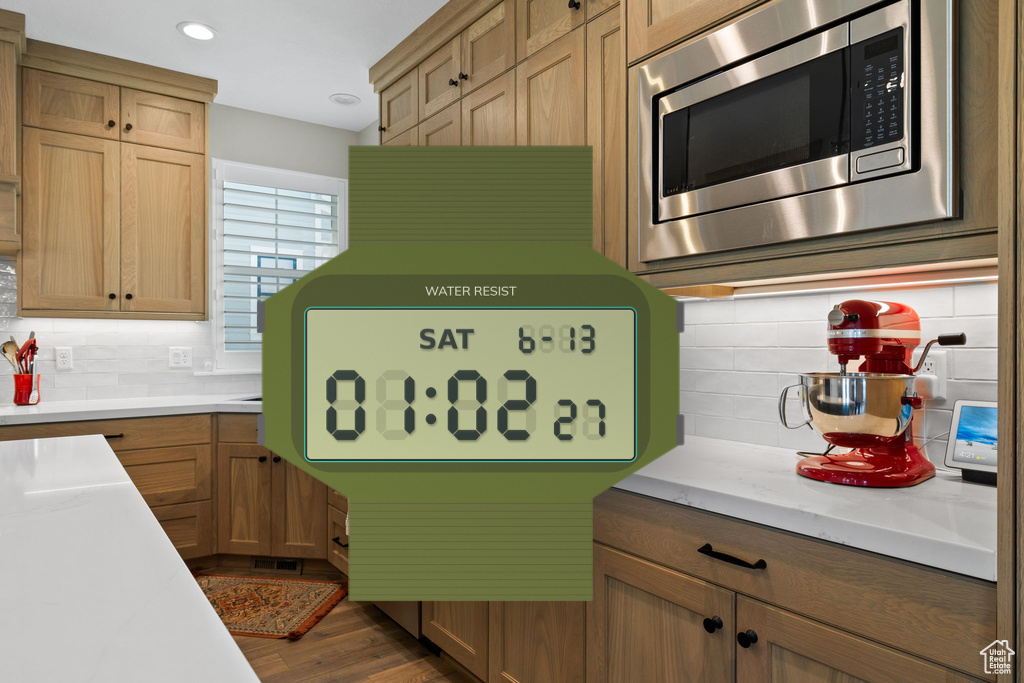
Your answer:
1:02:27
